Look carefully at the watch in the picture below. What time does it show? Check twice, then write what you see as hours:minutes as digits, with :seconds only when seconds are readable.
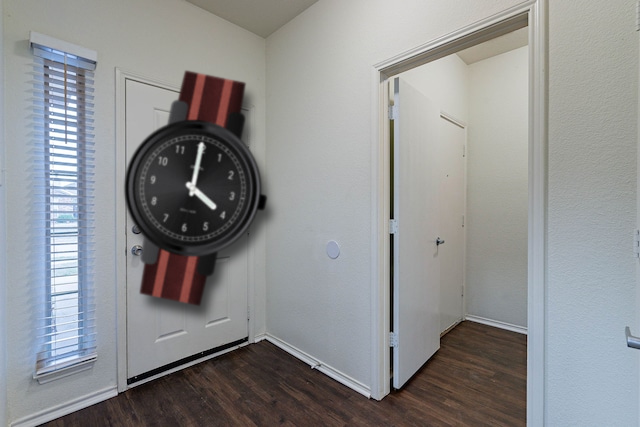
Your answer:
4:00
